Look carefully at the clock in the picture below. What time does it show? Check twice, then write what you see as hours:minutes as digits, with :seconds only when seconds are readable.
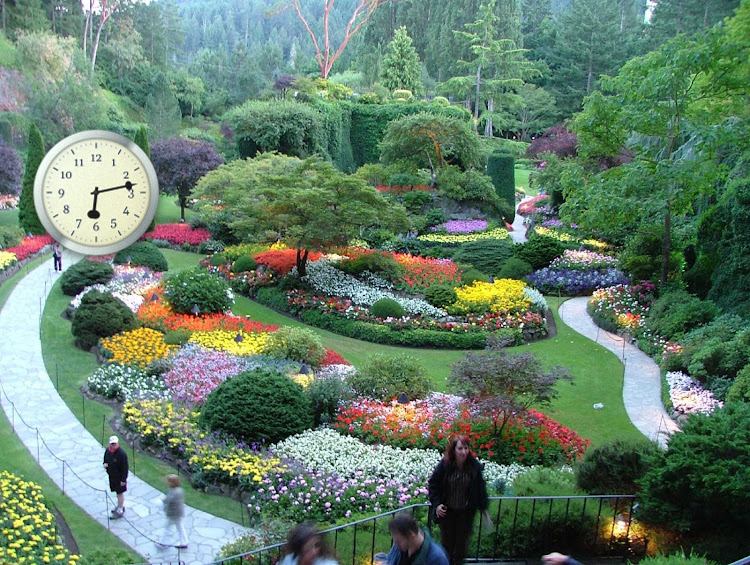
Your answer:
6:13
